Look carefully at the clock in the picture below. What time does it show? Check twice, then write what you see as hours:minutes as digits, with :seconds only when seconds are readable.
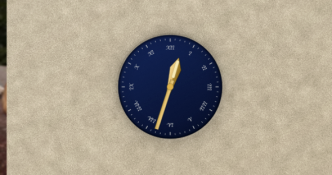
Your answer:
12:33
